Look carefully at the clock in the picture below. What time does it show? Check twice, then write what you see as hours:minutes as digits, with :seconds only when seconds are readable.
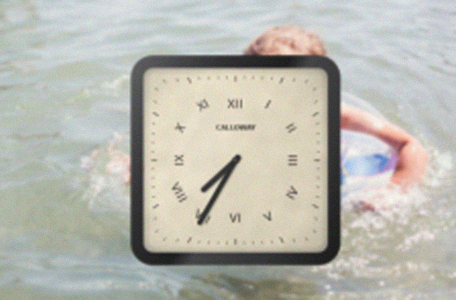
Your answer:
7:35
